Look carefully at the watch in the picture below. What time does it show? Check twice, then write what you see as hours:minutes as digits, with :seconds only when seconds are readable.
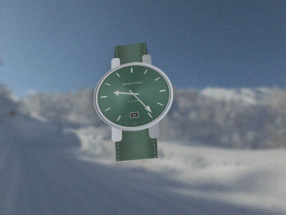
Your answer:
9:24
